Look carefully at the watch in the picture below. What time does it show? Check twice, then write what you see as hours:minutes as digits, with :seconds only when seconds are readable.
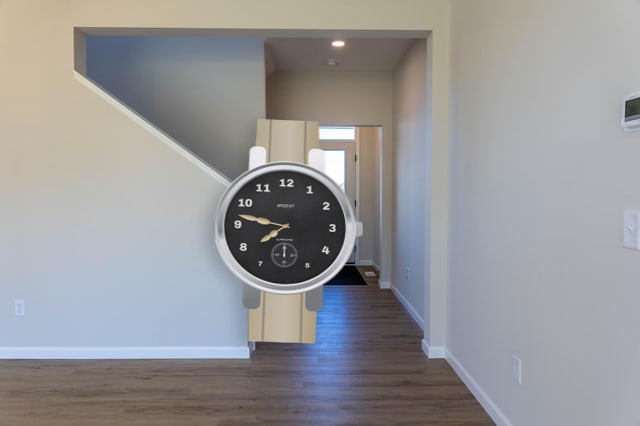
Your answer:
7:47
